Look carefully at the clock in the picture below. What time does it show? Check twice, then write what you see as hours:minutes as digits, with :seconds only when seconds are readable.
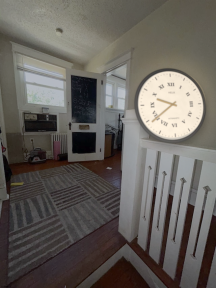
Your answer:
9:39
